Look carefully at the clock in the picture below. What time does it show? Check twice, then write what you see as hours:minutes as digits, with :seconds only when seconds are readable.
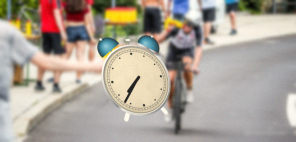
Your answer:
7:37
